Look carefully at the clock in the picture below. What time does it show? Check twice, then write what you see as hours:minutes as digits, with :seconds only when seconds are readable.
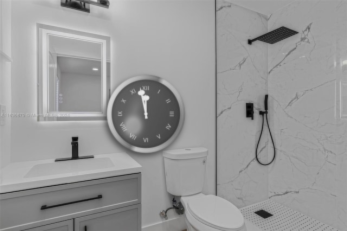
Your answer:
11:58
